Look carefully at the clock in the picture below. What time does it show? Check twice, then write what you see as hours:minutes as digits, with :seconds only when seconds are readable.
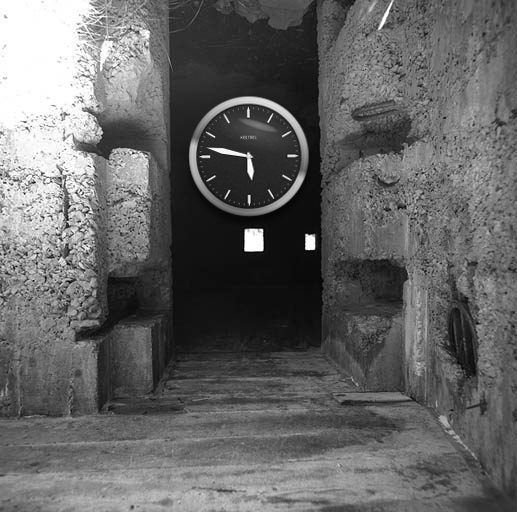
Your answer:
5:47
